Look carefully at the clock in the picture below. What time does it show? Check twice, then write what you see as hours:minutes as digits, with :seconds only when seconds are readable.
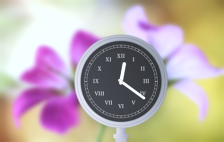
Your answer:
12:21
